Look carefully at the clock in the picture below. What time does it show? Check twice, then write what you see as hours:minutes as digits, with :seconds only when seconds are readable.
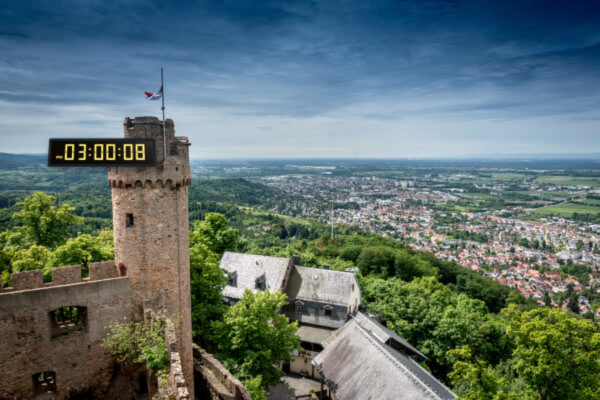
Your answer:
3:00:08
